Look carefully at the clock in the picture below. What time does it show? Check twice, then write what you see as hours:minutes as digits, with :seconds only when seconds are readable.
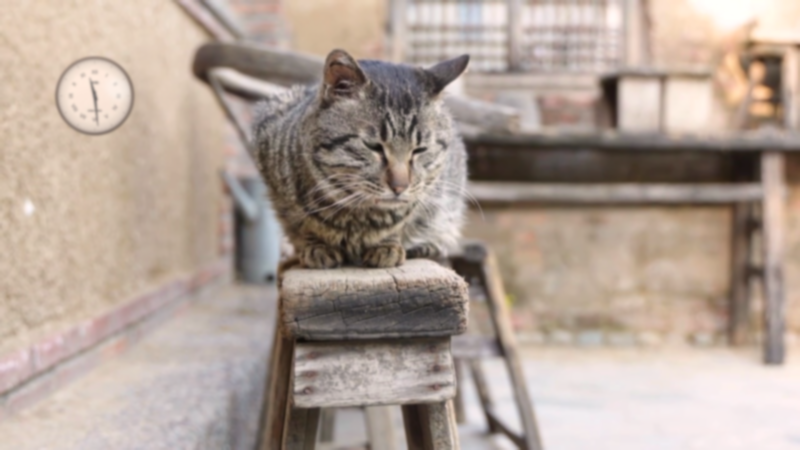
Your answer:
11:29
